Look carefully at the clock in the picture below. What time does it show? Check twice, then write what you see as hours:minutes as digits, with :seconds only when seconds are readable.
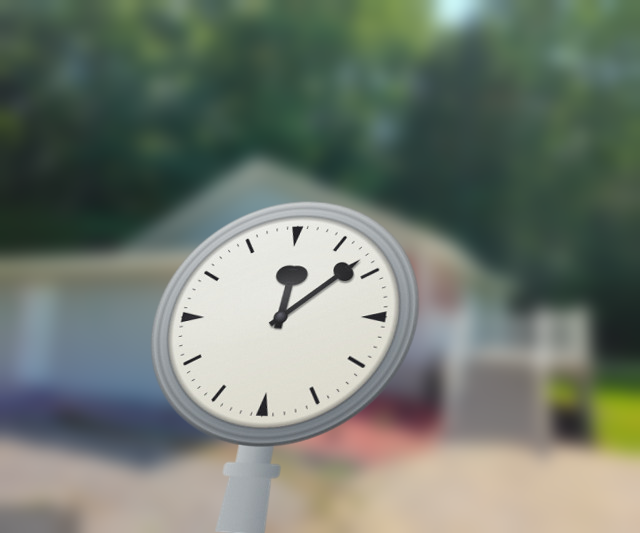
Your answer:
12:08
